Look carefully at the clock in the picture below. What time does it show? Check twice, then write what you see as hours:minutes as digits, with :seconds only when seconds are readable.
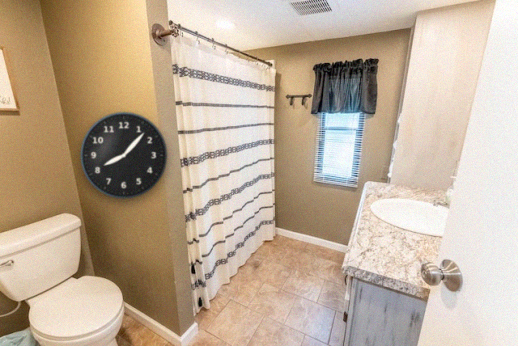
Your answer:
8:07
